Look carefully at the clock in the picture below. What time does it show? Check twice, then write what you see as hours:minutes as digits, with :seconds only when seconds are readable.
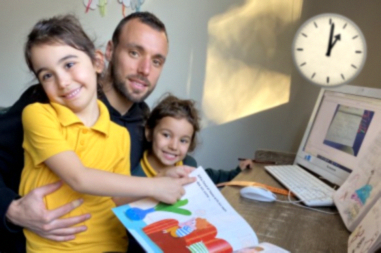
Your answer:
1:01
